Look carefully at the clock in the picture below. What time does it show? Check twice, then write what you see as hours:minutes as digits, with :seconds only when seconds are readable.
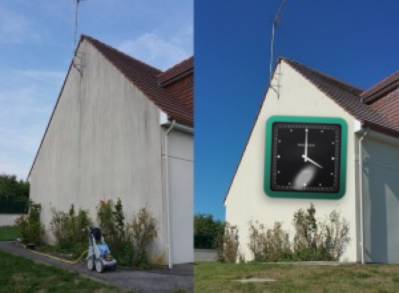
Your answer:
4:00
